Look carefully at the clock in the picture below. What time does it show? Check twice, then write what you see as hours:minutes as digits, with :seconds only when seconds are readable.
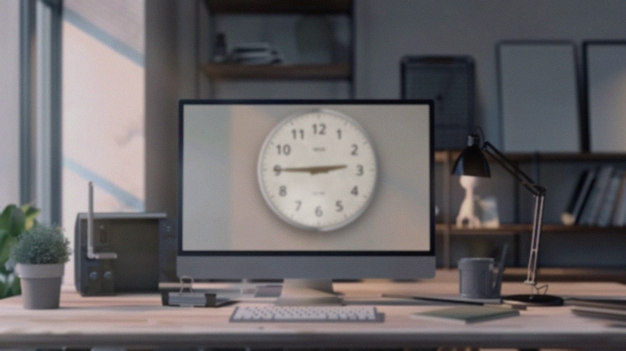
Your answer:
2:45
